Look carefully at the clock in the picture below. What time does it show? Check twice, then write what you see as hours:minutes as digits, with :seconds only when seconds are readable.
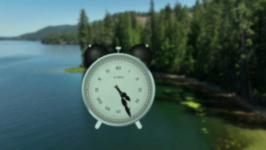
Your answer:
4:26
